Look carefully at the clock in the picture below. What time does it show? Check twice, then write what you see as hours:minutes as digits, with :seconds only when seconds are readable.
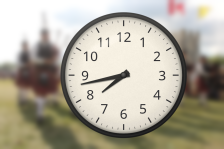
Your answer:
7:43
